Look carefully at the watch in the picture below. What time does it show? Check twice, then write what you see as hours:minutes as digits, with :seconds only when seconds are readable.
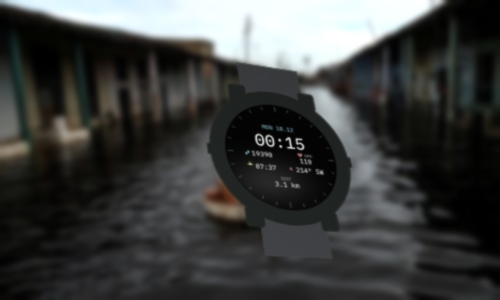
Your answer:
0:15
